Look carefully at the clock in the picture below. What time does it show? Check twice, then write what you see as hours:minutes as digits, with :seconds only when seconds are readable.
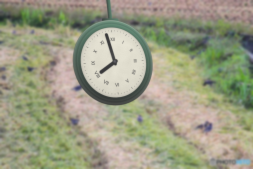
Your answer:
7:58
